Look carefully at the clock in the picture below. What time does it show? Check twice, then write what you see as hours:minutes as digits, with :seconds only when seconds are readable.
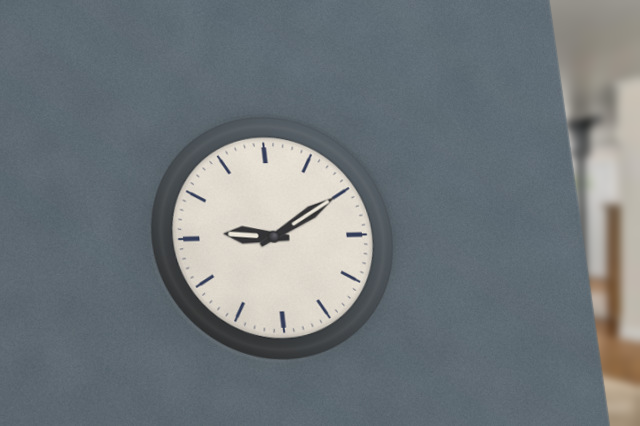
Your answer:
9:10
